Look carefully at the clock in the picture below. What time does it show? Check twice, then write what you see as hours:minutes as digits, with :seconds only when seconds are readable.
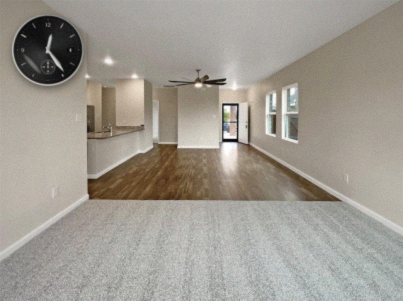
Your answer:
12:24
